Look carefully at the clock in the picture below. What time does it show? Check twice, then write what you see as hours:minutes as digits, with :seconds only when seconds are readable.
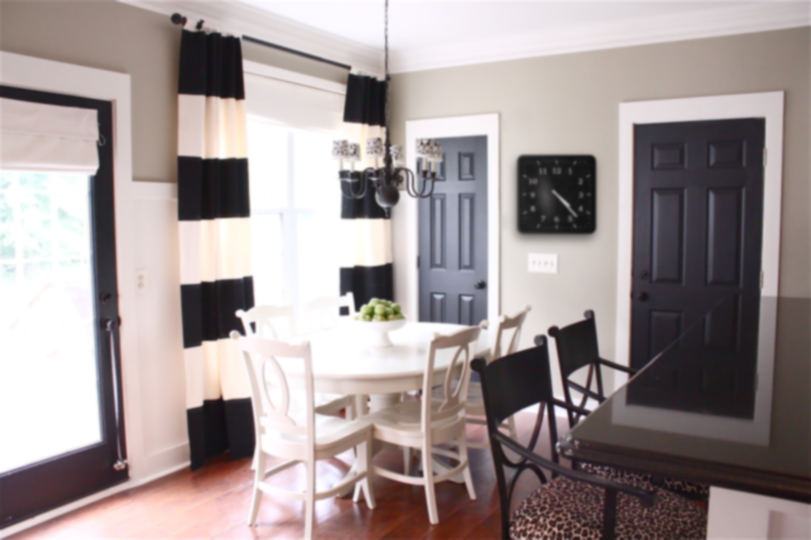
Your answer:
4:23
